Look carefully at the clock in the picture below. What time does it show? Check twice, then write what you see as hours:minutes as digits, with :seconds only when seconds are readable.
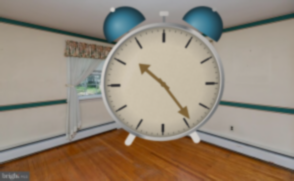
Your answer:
10:24
